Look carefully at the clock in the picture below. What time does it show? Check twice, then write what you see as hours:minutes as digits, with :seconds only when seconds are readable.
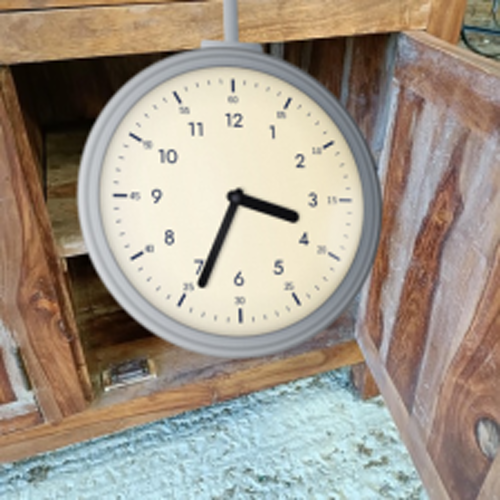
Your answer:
3:34
